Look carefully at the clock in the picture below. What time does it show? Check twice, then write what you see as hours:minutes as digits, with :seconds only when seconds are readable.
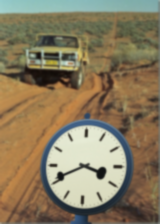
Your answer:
3:41
